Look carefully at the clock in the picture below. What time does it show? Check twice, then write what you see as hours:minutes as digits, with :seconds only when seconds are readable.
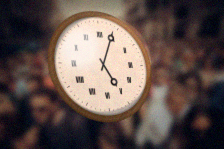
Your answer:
5:04
